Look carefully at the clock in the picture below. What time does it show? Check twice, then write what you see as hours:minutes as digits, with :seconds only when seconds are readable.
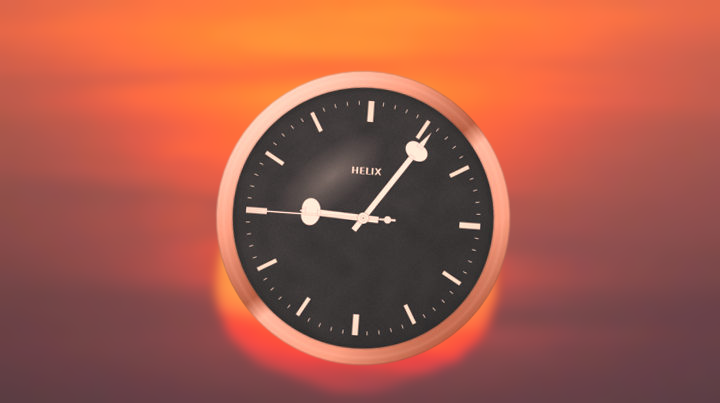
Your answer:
9:05:45
